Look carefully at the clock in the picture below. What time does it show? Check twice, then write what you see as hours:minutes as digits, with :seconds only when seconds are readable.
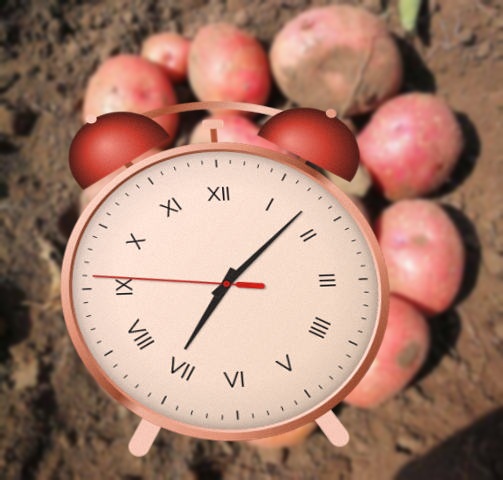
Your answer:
7:07:46
